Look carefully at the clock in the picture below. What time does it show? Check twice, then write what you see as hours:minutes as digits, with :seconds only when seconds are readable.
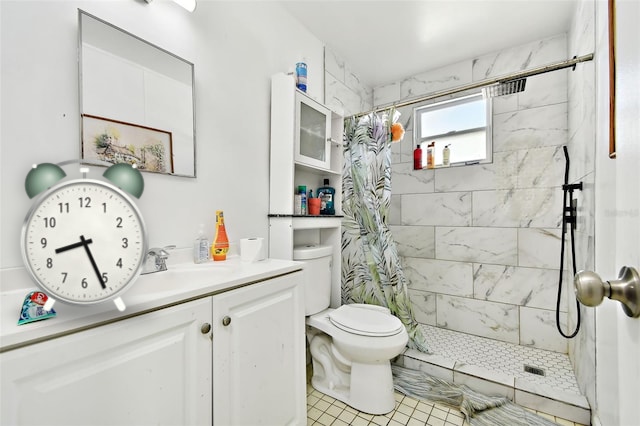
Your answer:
8:26
